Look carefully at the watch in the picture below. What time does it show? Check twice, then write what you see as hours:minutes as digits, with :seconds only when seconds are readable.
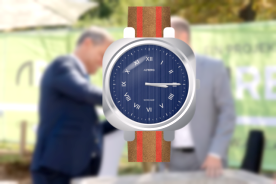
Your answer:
3:15
